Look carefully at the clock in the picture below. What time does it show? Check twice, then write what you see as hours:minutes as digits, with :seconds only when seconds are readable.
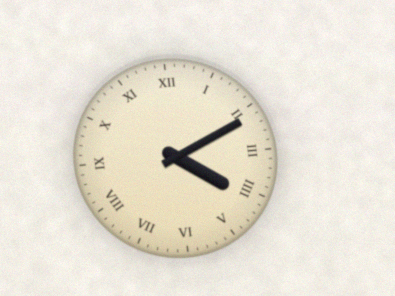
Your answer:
4:11
